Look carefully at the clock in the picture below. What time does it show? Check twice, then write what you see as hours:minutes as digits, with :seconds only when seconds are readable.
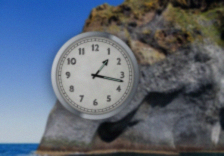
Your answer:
1:17
